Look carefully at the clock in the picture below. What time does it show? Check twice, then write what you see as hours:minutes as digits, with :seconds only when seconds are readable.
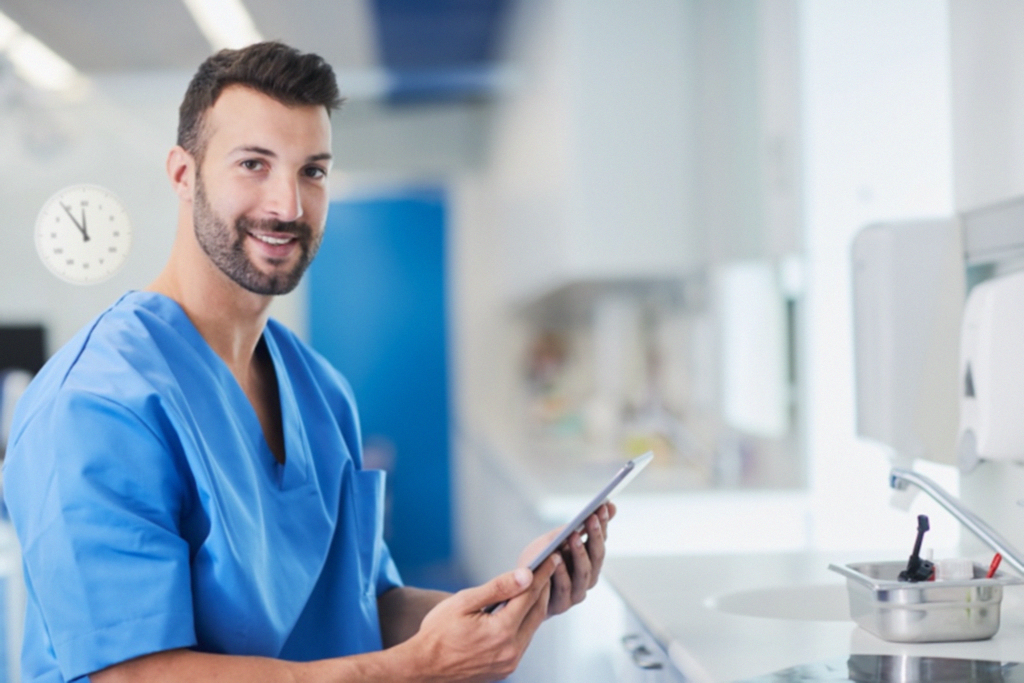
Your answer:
11:54
